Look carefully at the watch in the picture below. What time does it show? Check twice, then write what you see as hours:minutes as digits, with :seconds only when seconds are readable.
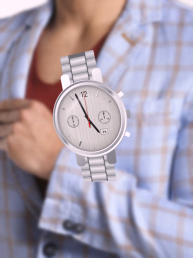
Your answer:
4:57
